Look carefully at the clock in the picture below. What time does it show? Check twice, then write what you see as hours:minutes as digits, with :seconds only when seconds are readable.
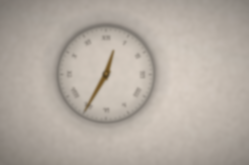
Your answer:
12:35
